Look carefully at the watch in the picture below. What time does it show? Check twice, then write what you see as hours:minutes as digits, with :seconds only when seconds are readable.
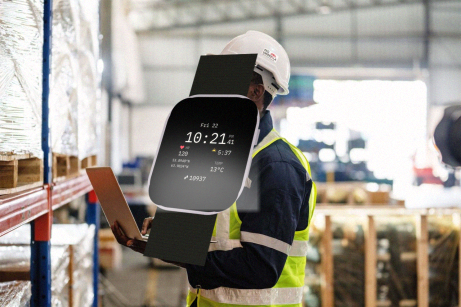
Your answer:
10:21
